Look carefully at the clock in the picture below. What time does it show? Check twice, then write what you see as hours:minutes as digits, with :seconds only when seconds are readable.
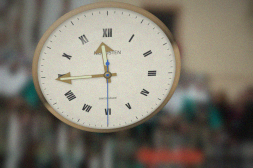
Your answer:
11:44:30
